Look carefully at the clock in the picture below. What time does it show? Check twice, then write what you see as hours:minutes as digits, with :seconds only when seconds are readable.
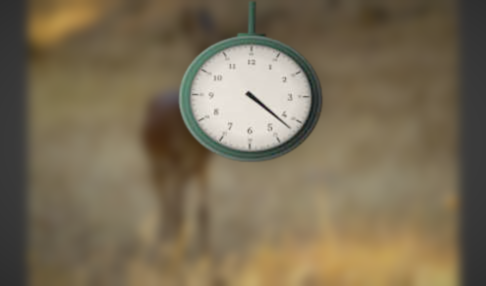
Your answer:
4:22
